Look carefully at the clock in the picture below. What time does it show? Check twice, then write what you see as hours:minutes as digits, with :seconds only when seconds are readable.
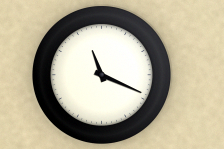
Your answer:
11:19
